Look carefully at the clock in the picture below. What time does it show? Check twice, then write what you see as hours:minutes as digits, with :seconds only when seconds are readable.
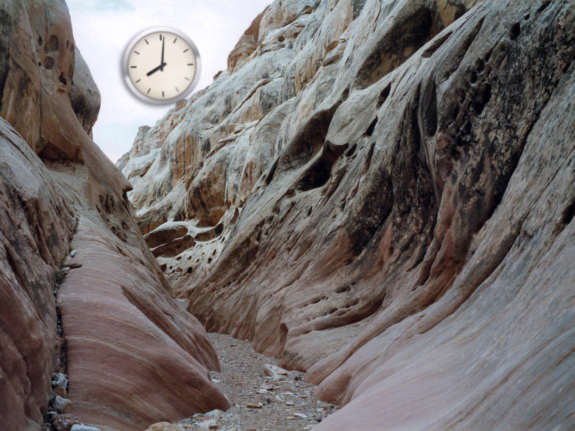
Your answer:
8:01
